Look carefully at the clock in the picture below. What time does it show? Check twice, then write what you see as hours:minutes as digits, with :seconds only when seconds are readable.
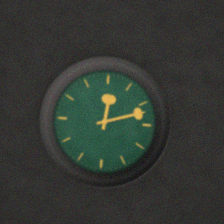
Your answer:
12:12
